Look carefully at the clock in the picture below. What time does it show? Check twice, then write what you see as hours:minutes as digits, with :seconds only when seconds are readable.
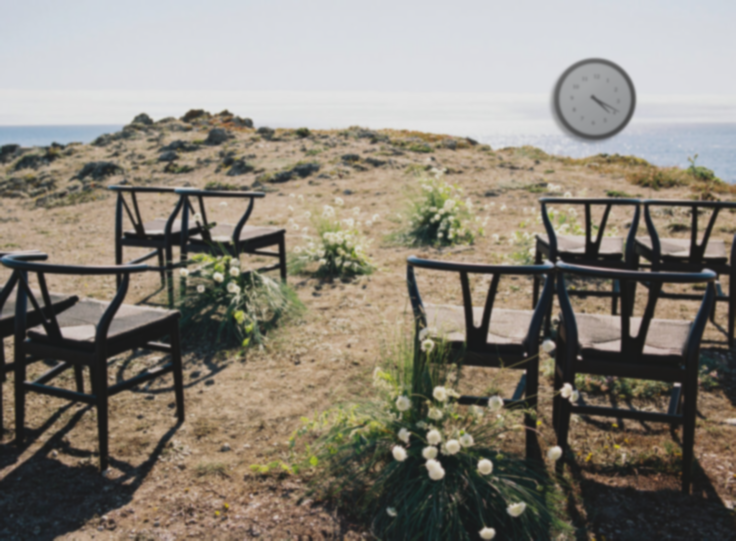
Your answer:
4:19
